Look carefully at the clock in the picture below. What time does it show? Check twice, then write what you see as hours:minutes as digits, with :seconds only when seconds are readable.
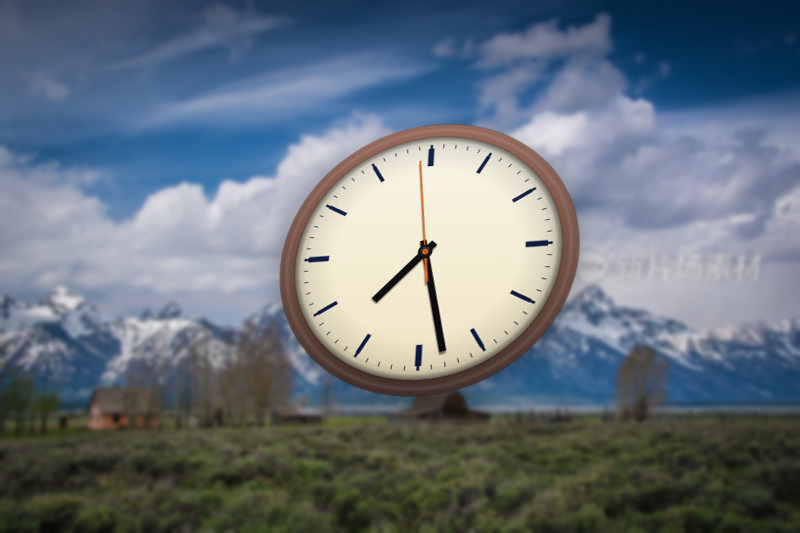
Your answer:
7:27:59
